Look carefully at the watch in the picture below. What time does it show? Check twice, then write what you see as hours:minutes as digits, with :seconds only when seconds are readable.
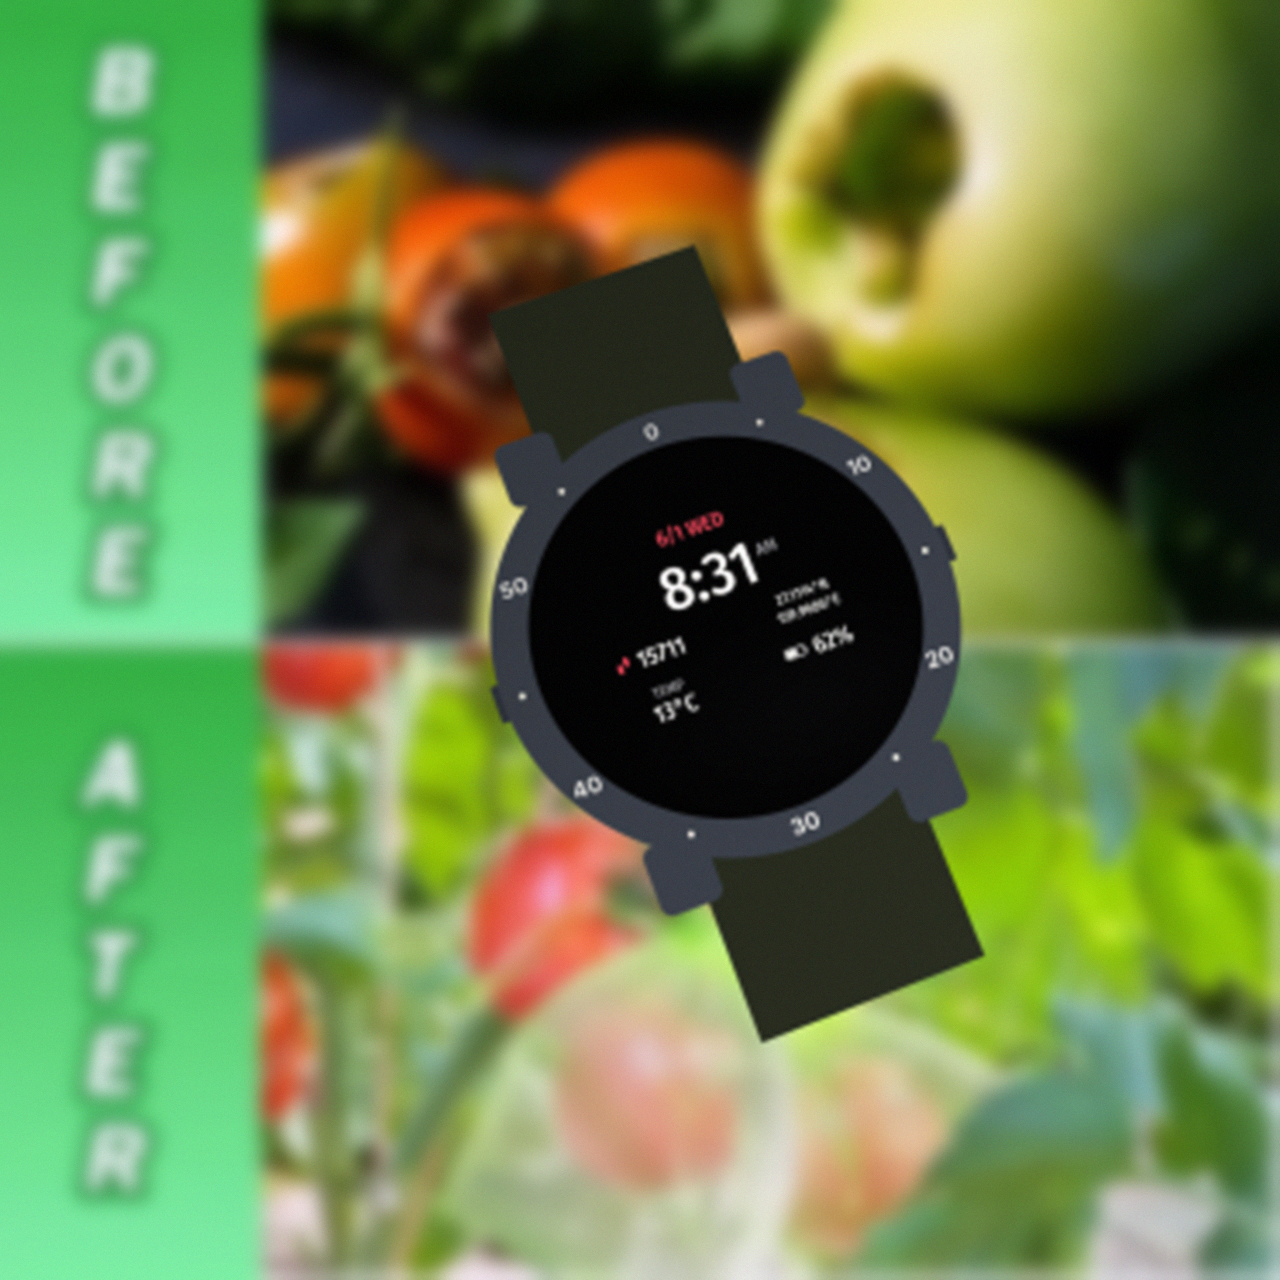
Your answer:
8:31
